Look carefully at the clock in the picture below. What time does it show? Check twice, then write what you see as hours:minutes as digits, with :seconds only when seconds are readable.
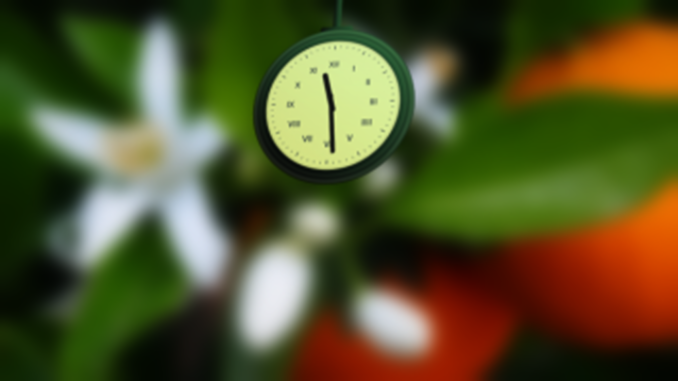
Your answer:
11:29
